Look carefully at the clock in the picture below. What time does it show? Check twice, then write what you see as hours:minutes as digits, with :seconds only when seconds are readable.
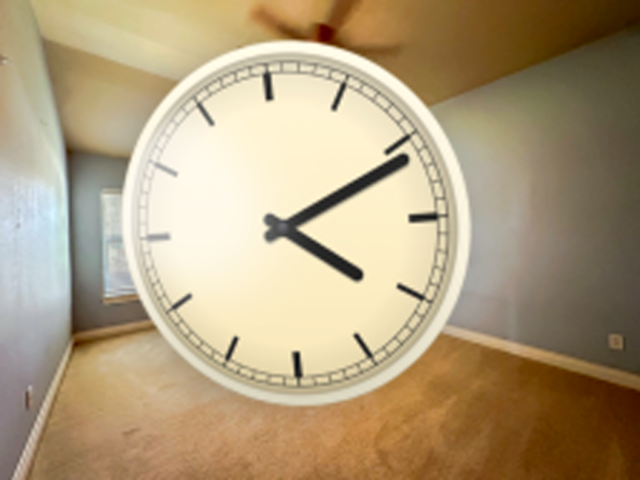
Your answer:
4:11
